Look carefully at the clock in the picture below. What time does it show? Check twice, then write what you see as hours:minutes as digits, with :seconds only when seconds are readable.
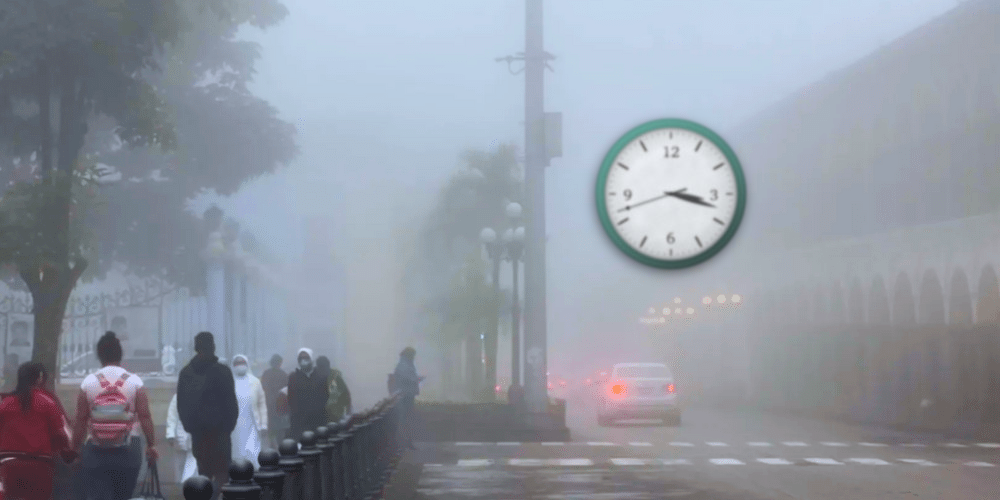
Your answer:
3:17:42
